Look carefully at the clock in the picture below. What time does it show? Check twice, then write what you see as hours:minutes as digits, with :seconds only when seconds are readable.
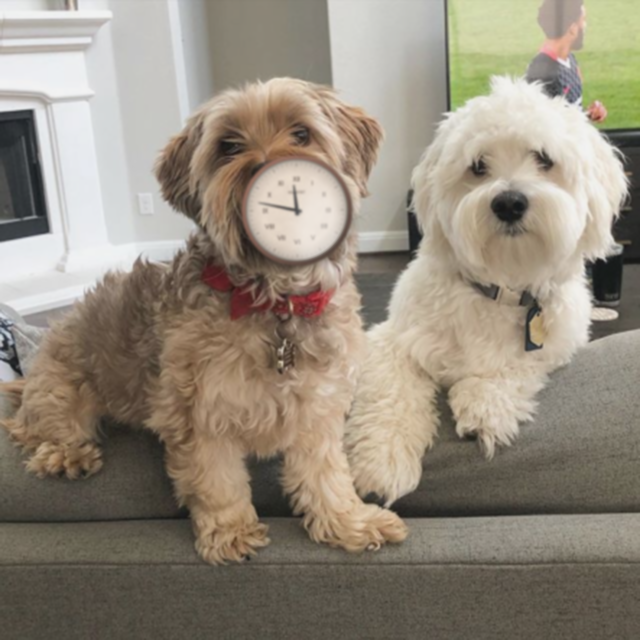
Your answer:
11:47
